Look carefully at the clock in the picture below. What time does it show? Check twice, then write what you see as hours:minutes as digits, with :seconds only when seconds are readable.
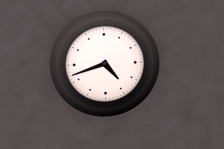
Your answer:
4:42
